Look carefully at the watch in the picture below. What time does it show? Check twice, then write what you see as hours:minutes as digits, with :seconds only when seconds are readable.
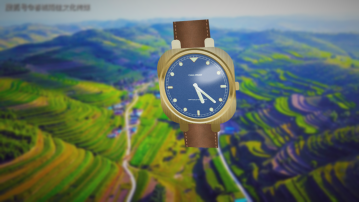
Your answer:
5:22
